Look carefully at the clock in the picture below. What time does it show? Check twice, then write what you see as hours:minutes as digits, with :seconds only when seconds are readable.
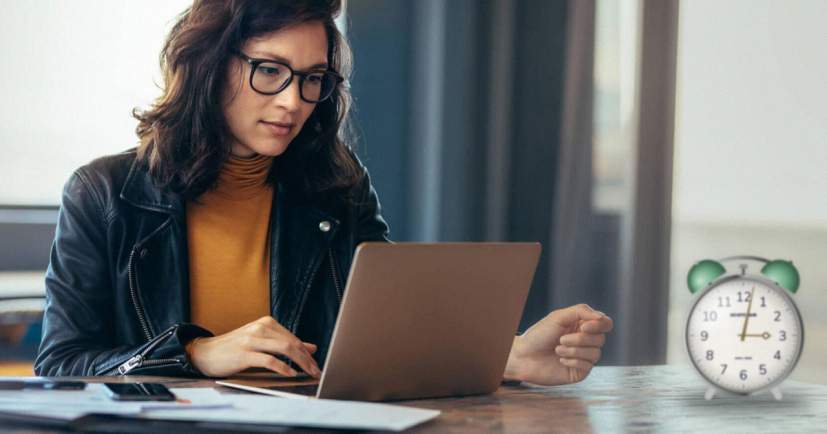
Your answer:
3:02
